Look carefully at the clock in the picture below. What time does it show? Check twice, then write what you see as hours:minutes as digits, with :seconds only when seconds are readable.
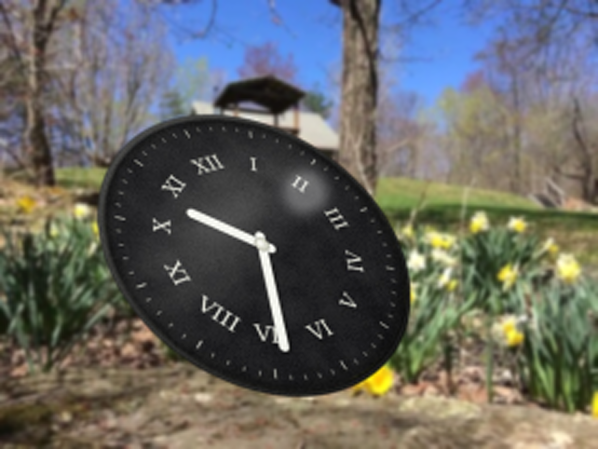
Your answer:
10:34
